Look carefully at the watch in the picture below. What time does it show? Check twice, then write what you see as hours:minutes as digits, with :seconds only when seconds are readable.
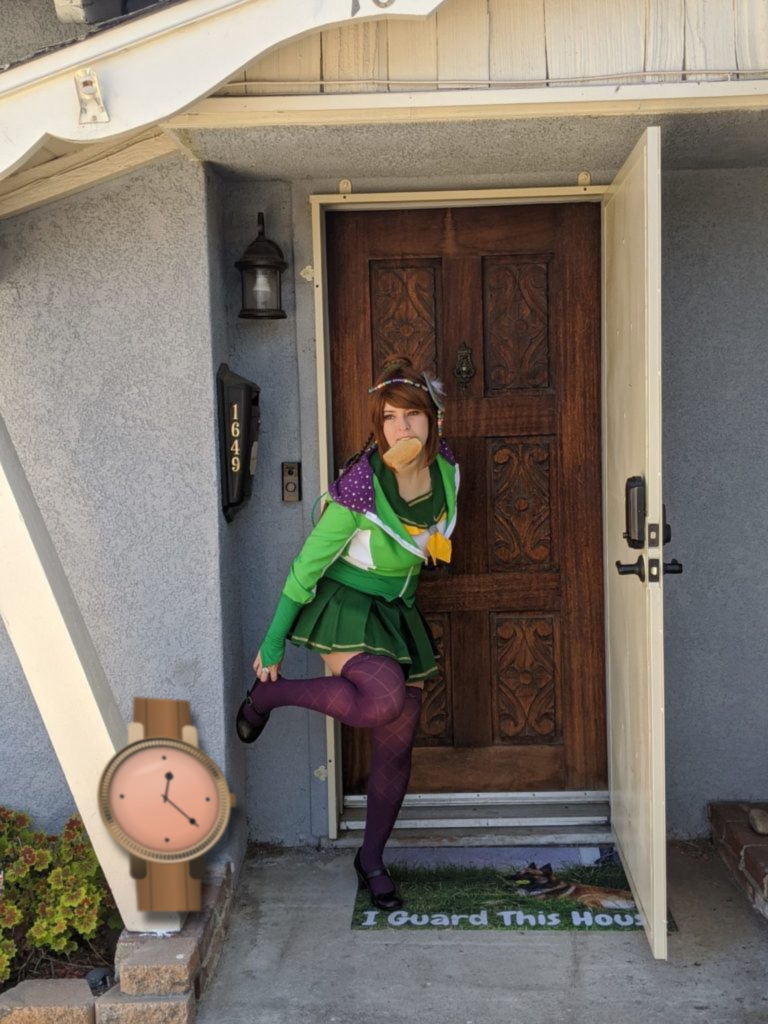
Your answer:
12:22
